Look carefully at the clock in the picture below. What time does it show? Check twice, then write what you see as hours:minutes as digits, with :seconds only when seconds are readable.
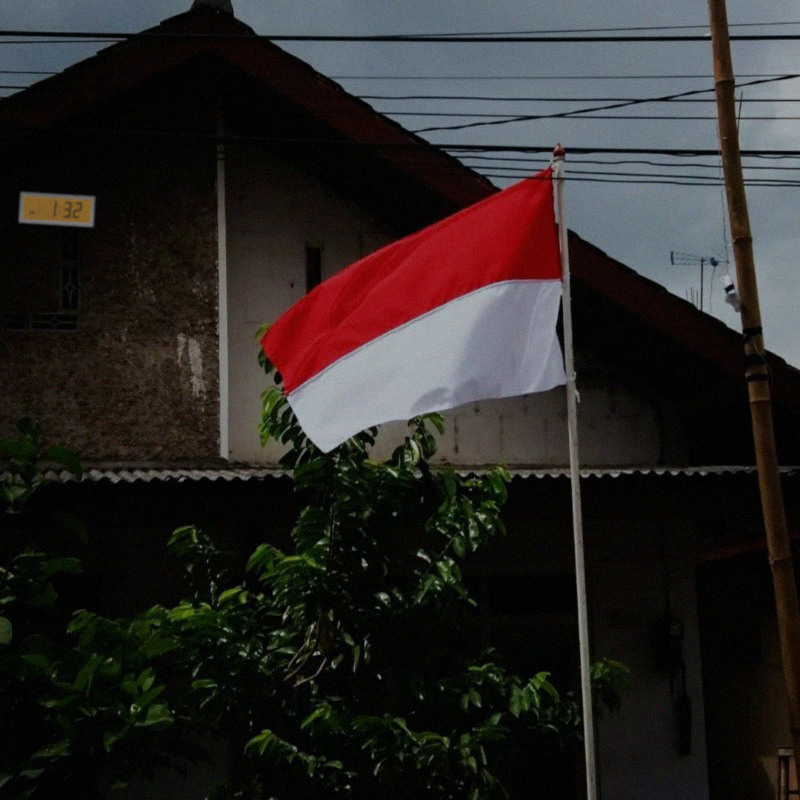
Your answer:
1:32
